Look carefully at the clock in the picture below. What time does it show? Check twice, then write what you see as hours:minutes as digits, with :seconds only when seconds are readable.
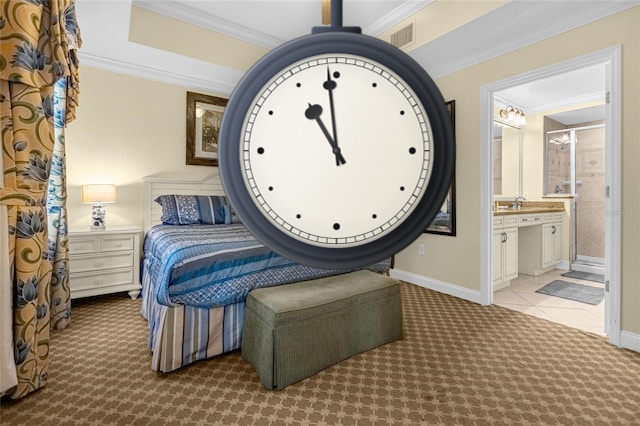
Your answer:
10:59
